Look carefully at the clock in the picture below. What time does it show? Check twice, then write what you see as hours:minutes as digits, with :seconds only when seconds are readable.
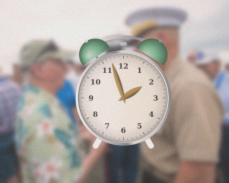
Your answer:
1:57
